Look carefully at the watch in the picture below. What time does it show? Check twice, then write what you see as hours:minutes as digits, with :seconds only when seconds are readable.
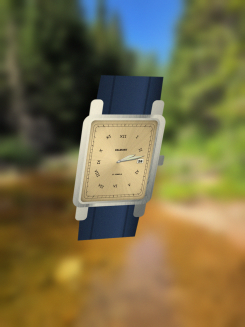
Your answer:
2:13
